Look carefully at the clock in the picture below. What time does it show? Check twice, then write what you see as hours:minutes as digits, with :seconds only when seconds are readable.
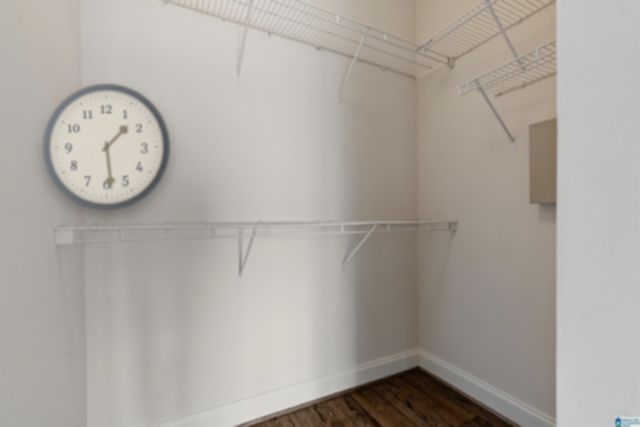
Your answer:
1:29
